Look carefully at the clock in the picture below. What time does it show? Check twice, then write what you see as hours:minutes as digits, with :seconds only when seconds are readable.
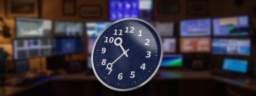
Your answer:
10:37
